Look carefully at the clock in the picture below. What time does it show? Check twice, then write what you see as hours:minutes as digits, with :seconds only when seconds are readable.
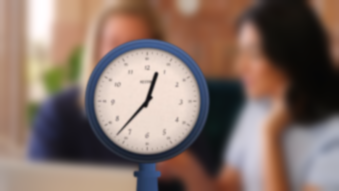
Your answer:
12:37
